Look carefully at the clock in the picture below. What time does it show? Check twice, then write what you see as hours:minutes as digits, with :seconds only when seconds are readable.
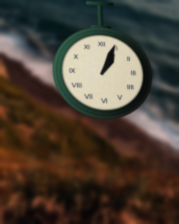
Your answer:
1:04
